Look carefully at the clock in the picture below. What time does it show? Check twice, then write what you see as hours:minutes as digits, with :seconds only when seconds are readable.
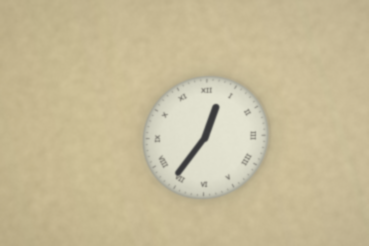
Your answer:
12:36
